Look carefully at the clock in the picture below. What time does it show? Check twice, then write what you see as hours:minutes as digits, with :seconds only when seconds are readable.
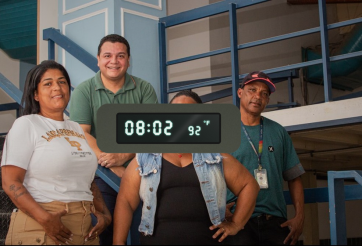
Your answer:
8:02
